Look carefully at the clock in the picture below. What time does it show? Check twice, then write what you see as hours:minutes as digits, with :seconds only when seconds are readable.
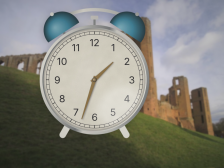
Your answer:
1:33
